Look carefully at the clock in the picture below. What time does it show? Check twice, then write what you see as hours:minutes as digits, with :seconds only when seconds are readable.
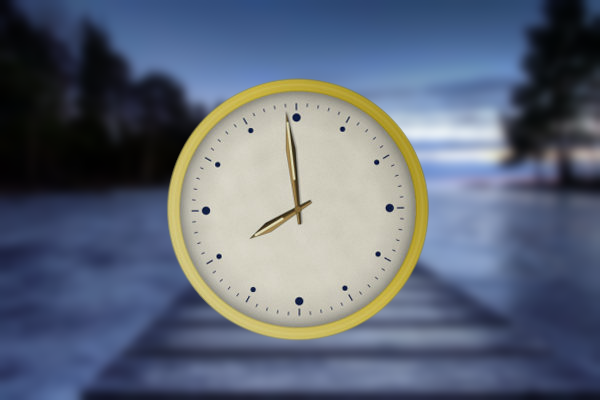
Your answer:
7:59
